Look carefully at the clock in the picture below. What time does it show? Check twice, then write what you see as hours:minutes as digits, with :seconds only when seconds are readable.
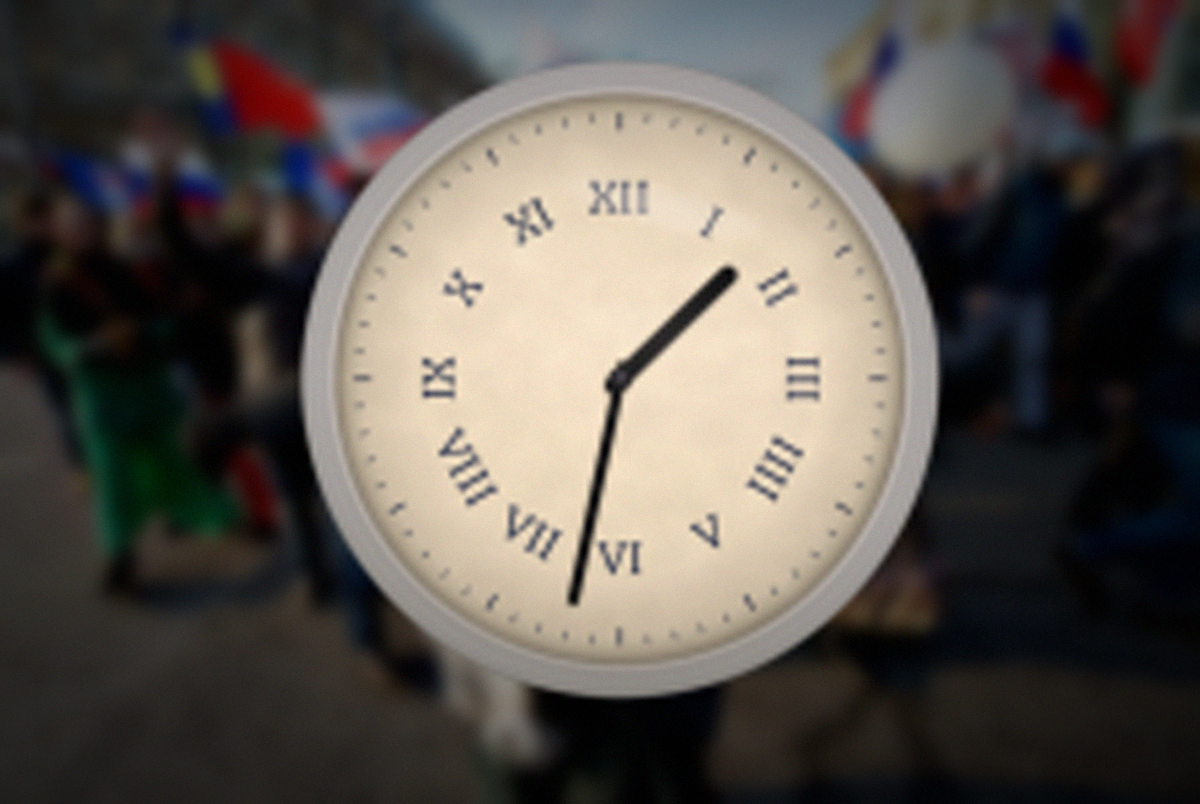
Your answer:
1:32
